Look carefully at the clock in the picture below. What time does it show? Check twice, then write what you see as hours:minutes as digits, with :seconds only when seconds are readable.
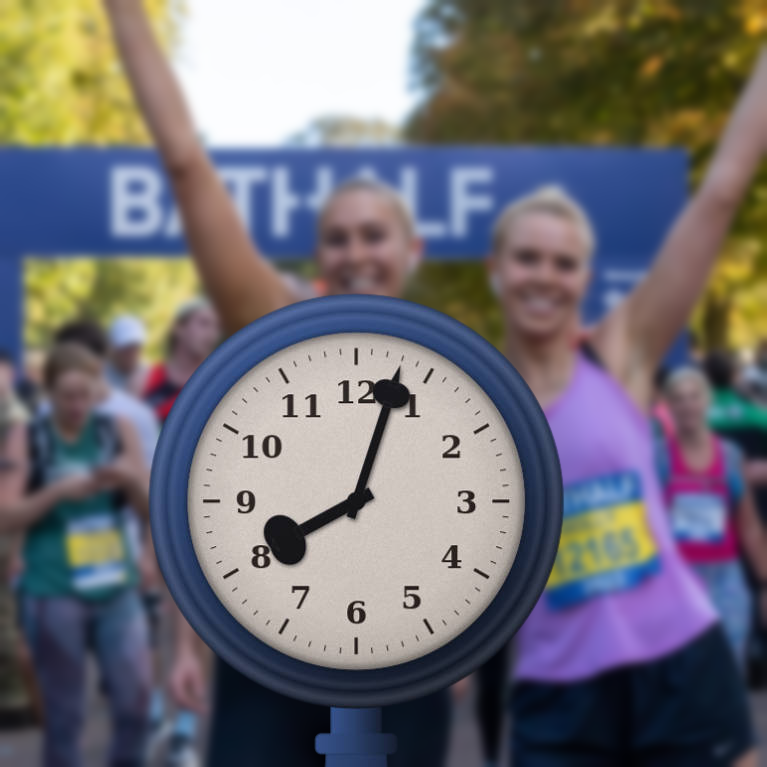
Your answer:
8:03
